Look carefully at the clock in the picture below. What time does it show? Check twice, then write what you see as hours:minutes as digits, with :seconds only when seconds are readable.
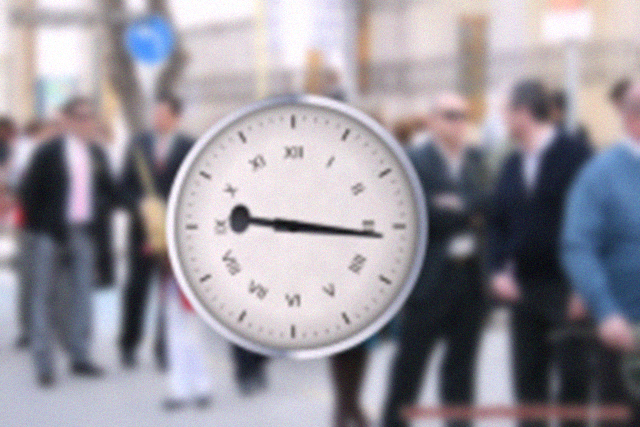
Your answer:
9:16
